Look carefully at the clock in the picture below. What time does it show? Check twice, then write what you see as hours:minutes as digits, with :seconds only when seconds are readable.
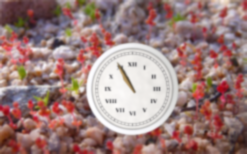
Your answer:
10:55
